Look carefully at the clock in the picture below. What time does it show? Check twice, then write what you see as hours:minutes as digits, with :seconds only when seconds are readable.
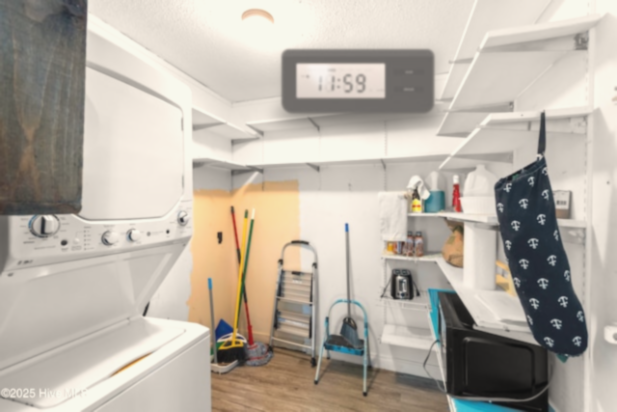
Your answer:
11:59
